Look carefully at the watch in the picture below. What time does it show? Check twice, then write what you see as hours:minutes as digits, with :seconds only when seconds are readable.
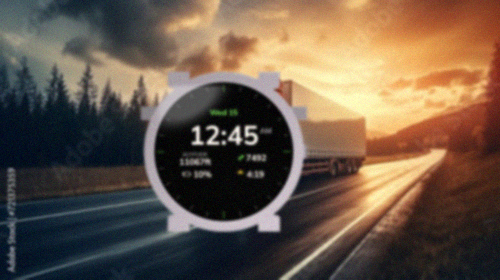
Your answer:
12:45
